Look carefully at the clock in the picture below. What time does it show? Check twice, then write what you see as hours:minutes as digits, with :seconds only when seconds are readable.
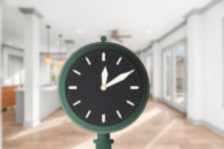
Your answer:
12:10
